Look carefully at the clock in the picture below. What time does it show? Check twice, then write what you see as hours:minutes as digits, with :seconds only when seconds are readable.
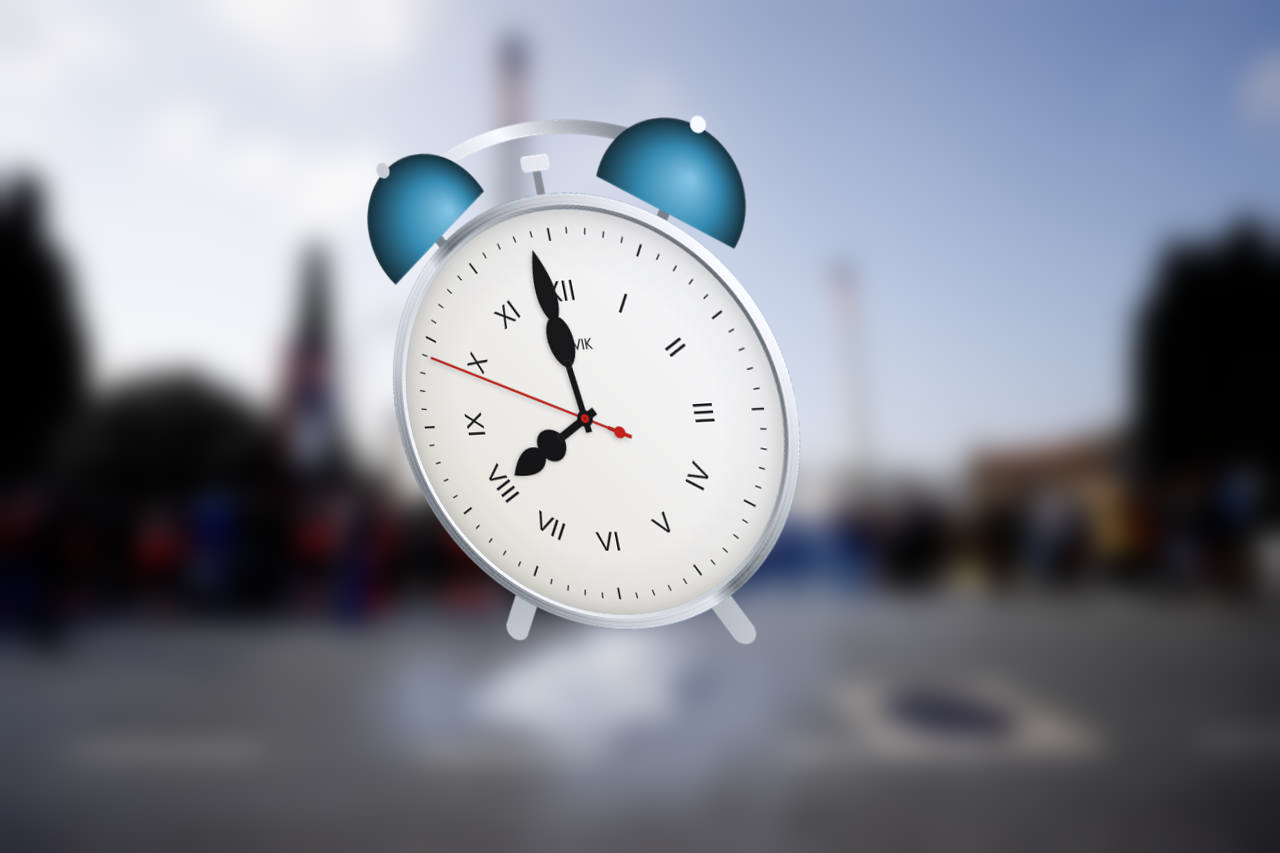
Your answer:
7:58:49
